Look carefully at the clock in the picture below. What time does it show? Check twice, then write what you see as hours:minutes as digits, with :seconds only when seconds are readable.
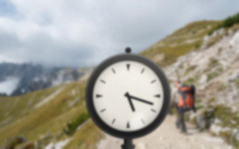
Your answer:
5:18
